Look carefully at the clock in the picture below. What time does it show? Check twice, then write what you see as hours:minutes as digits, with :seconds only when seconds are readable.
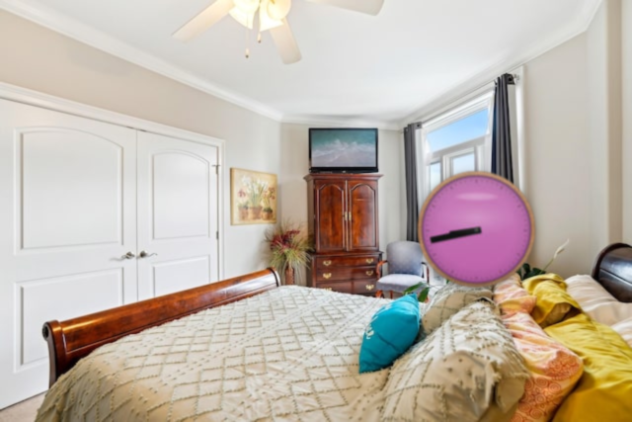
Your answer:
8:43
